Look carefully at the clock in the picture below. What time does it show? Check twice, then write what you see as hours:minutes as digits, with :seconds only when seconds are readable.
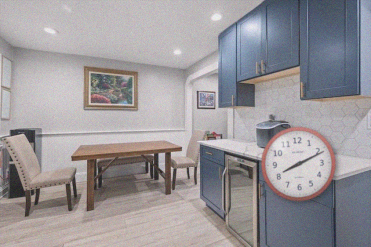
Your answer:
8:11
